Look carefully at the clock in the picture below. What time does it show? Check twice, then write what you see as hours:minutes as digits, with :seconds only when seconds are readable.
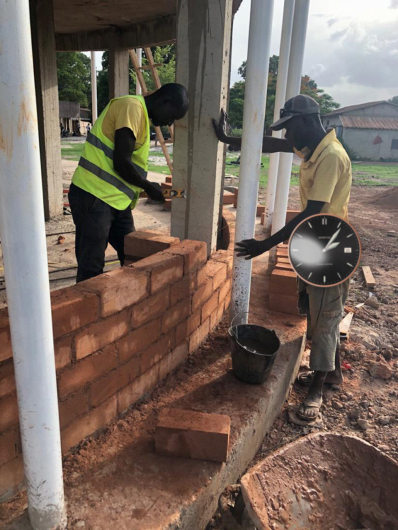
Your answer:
2:06
